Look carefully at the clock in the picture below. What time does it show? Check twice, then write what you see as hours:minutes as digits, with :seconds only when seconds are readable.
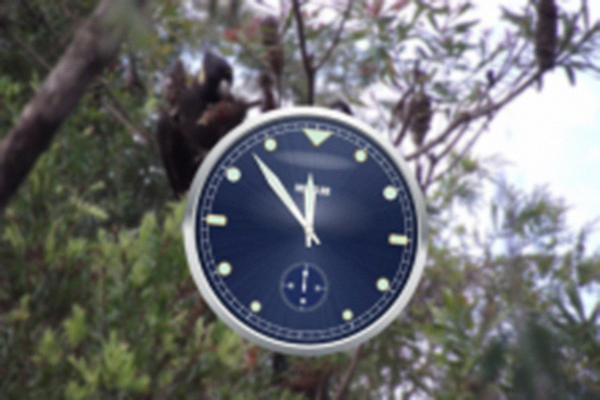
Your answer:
11:53
